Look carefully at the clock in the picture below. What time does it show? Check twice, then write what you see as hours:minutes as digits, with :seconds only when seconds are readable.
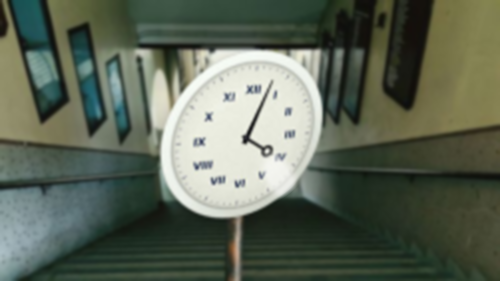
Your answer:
4:03
